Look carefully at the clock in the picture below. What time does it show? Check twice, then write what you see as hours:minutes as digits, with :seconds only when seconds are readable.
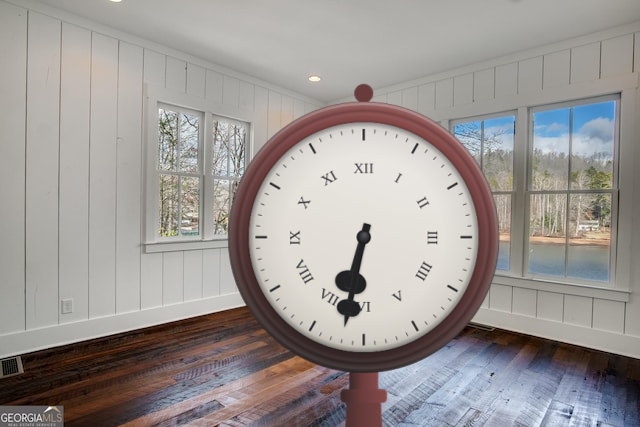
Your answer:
6:32
